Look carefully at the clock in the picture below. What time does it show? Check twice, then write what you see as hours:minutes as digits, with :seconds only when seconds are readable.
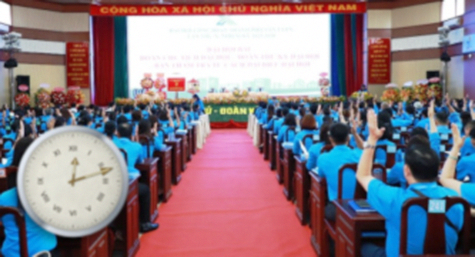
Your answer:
12:12
